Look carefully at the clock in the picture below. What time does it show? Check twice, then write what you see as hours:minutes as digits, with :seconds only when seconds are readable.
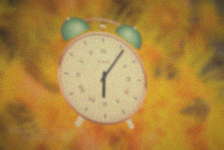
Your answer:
6:06
